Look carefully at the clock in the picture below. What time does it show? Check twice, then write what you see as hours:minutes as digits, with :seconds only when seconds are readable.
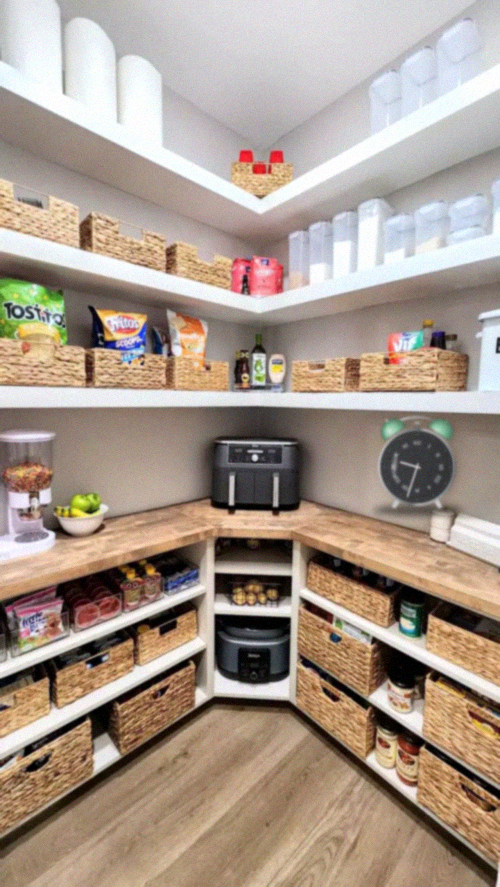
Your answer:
9:33
